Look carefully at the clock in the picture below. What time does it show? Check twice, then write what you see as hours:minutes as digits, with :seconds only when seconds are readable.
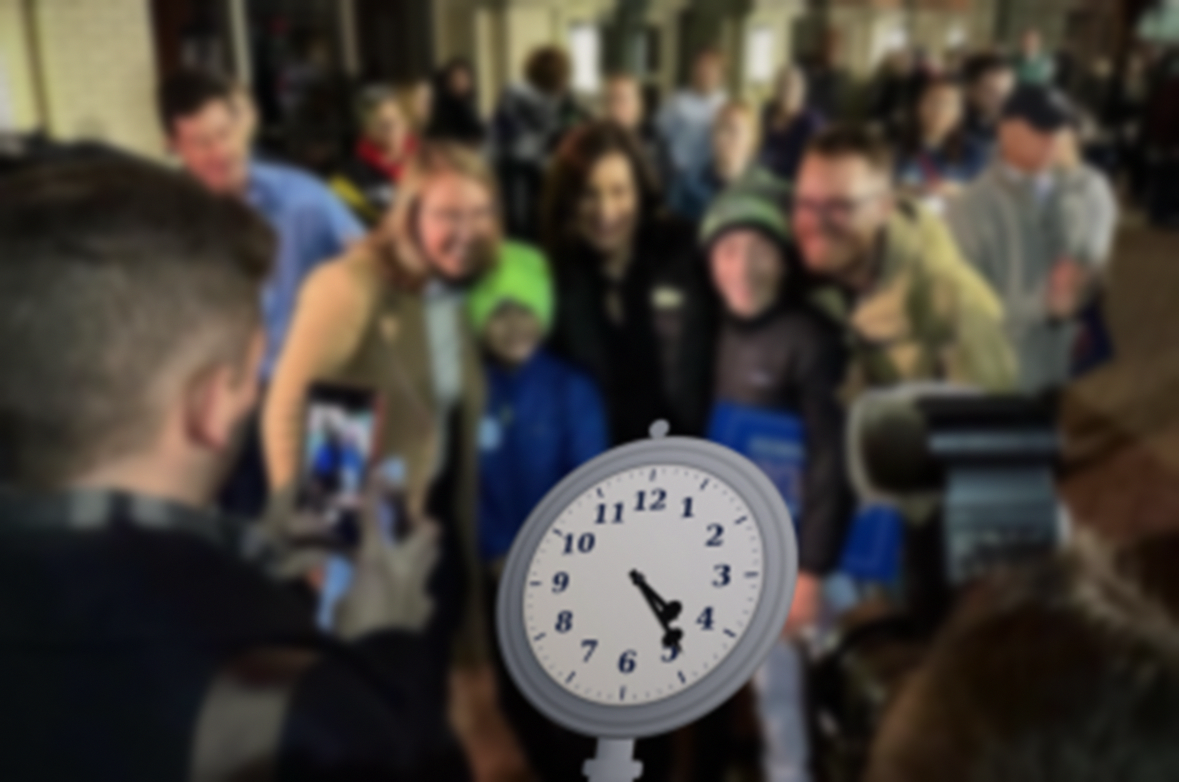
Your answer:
4:24
